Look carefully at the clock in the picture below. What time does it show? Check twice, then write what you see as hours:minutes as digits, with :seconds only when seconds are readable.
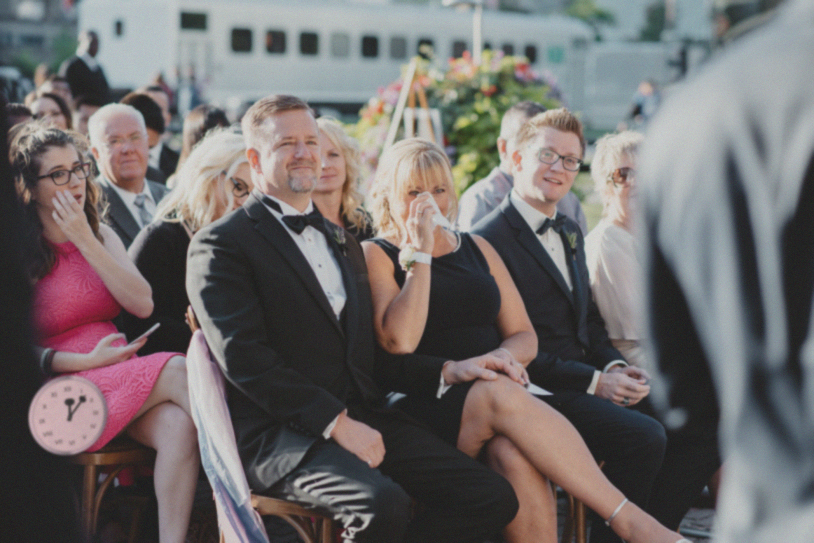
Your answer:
12:07
